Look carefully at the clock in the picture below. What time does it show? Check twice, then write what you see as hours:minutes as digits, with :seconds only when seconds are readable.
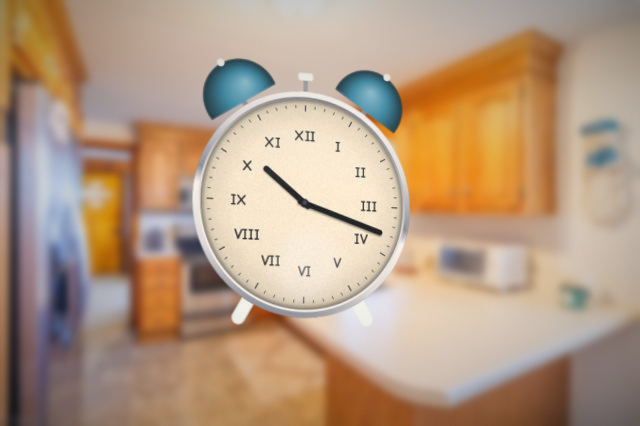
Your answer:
10:18
